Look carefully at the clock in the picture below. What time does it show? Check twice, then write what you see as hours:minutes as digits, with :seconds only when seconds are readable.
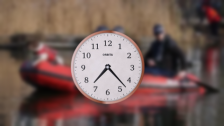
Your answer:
7:23
